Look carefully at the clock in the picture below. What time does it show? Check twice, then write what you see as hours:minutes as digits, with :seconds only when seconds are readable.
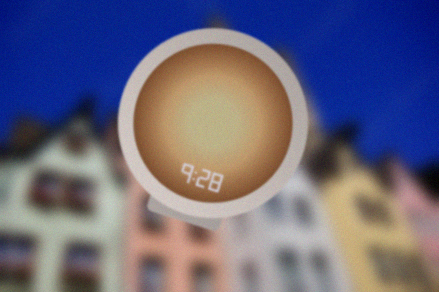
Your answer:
9:28
